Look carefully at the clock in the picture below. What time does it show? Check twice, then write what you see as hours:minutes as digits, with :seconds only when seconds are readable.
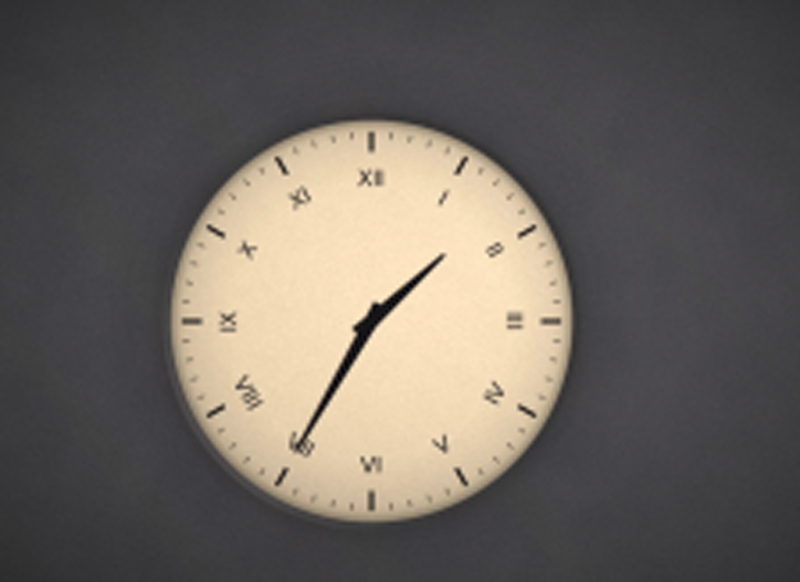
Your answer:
1:35
